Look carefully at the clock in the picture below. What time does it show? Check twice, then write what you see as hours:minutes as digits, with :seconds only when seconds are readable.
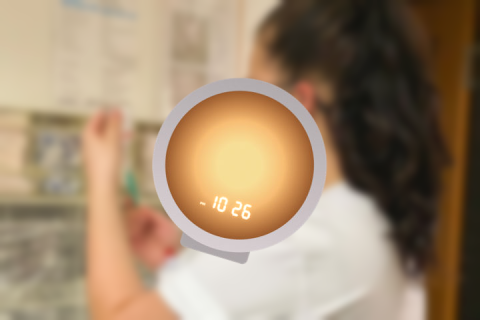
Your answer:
10:26
